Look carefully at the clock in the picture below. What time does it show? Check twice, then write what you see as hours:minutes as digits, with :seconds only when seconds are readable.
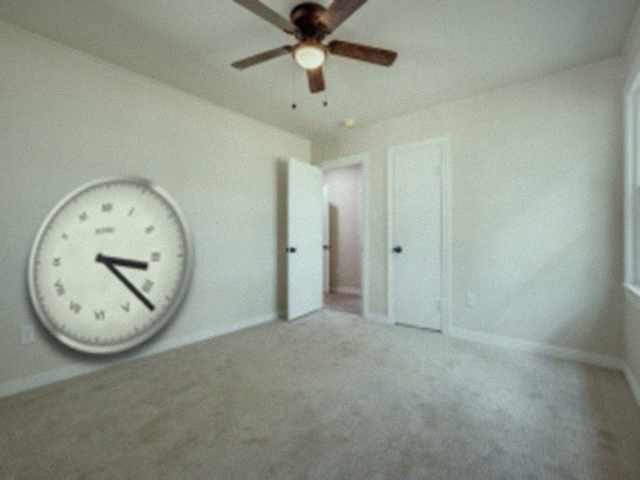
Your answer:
3:22
